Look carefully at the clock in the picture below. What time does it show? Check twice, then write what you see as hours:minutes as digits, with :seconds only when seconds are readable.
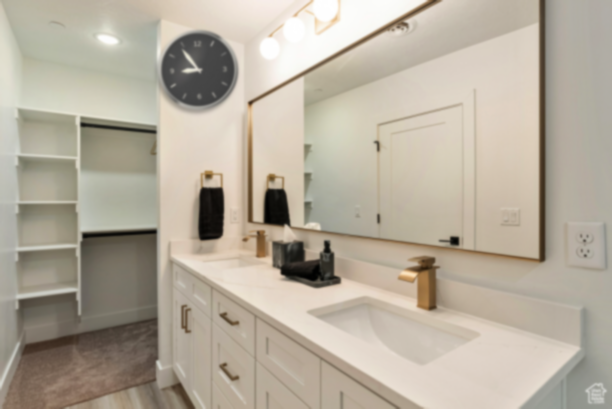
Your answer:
8:54
